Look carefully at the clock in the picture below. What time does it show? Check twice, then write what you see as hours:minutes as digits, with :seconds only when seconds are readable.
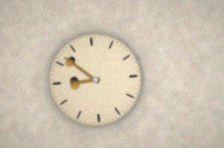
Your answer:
8:52
